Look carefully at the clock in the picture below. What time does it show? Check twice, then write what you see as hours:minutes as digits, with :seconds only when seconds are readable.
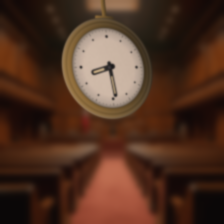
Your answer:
8:29
